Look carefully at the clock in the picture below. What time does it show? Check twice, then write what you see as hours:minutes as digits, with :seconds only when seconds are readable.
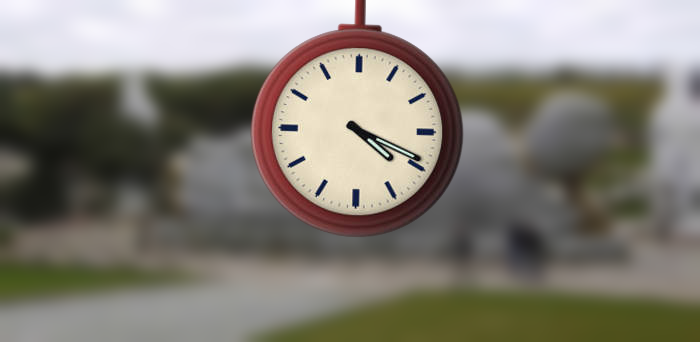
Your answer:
4:19
